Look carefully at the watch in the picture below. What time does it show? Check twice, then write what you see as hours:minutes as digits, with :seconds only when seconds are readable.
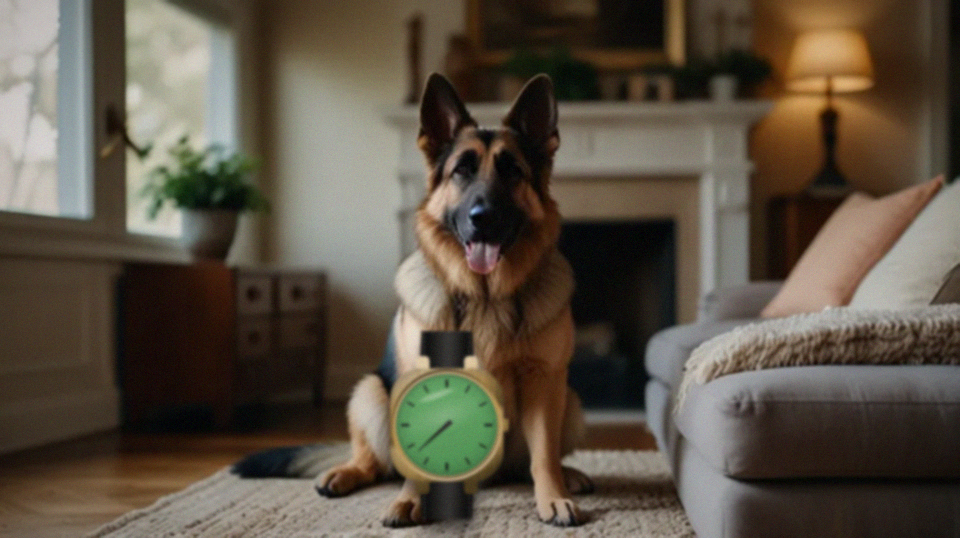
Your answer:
7:38
